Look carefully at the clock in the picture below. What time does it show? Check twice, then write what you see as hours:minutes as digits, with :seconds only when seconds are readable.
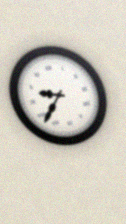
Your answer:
9:38
